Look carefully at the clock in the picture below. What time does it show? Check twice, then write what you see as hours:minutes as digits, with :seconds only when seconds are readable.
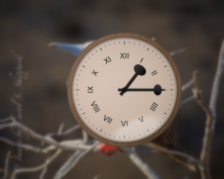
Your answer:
1:15
